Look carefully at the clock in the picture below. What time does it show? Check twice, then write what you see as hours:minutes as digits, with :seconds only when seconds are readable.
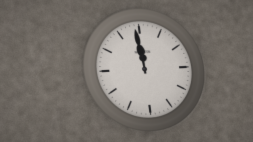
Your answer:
11:59
